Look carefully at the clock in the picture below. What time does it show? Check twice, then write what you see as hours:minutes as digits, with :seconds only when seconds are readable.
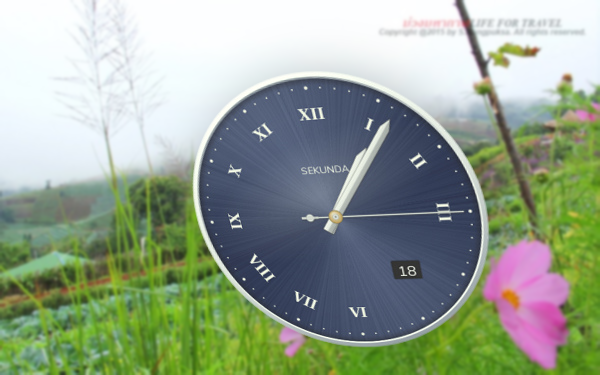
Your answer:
1:06:15
